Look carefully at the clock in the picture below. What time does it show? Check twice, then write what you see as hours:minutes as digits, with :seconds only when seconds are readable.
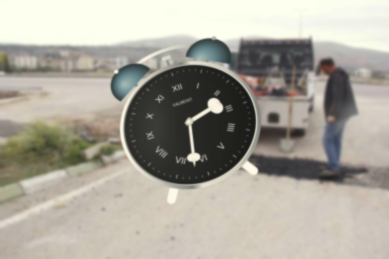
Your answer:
2:32
